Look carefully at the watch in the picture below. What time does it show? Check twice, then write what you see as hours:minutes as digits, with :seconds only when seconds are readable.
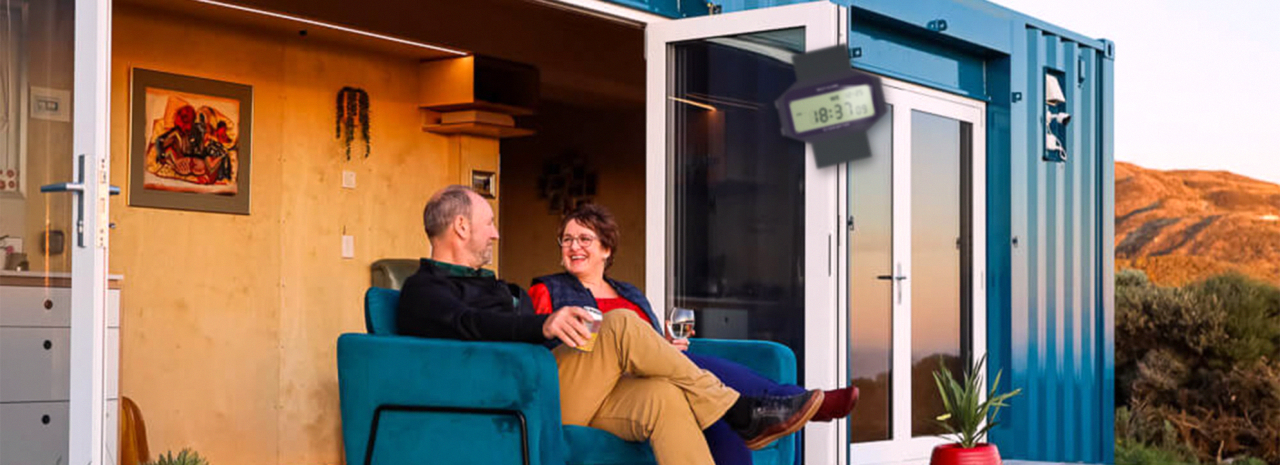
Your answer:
18:37
